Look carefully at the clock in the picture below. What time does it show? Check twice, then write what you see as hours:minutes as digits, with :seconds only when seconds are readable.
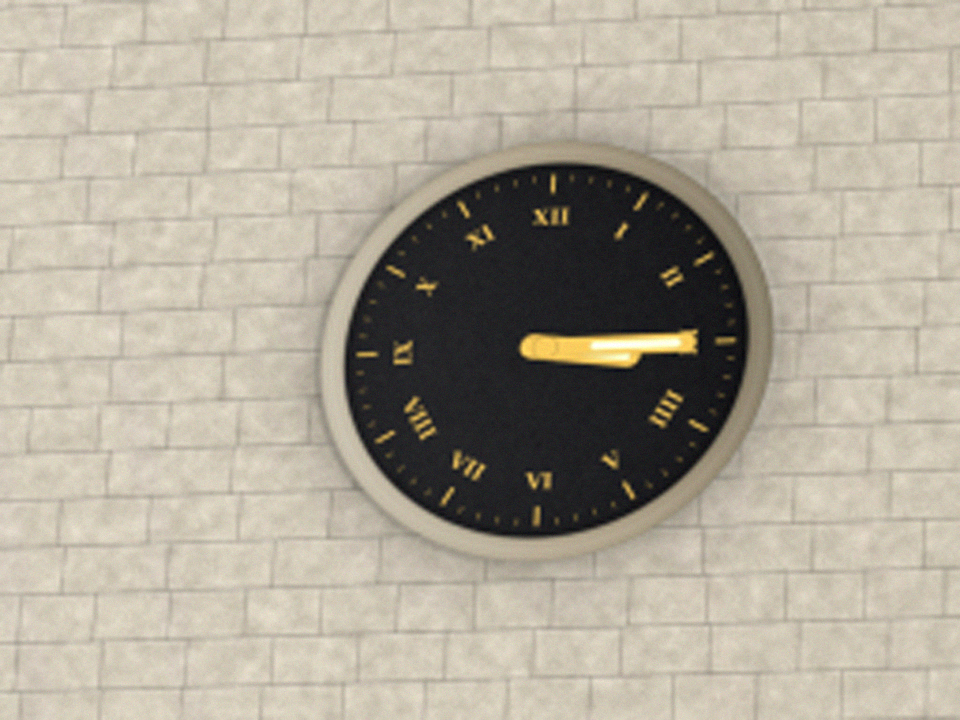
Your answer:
3:15
